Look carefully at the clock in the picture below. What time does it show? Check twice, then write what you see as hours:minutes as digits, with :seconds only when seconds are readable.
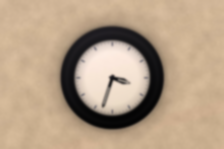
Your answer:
3:33
